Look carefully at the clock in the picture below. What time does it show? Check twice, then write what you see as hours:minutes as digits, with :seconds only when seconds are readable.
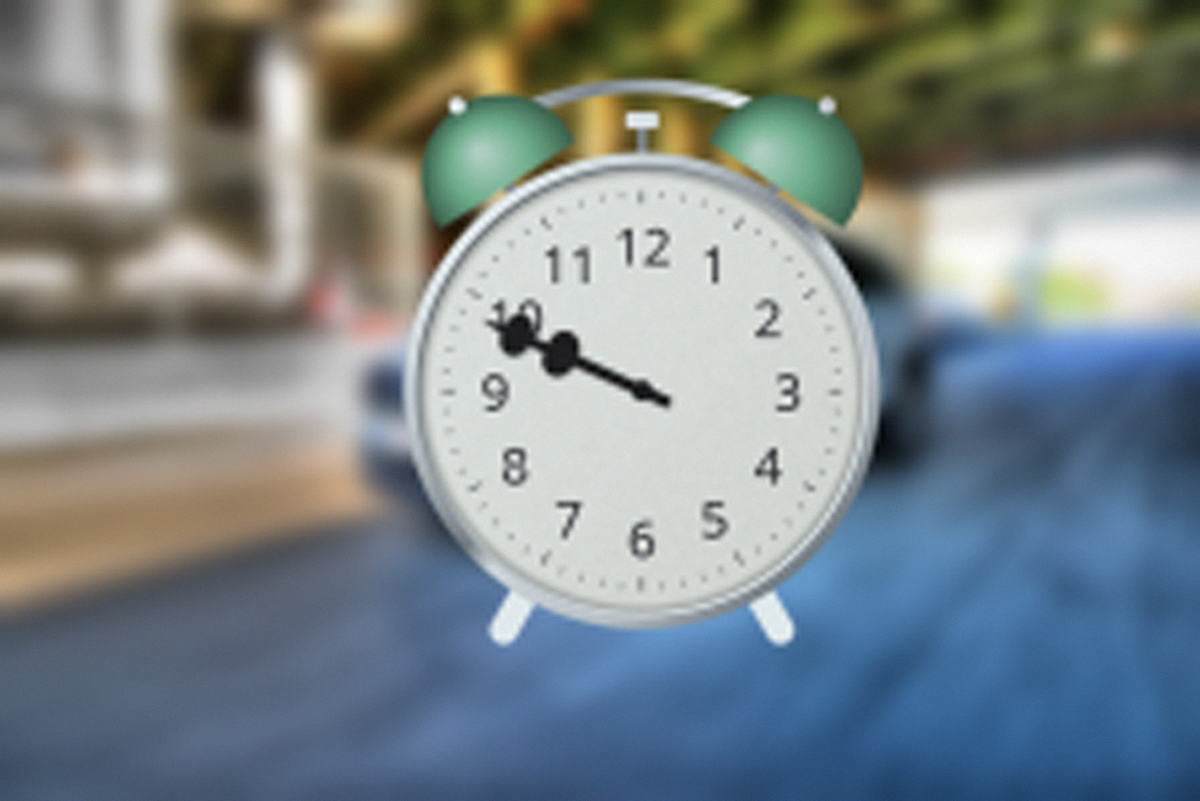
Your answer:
9:49
